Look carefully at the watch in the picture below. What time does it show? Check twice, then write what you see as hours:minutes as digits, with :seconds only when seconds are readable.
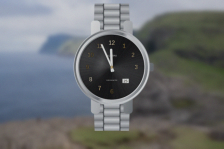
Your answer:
11:56
